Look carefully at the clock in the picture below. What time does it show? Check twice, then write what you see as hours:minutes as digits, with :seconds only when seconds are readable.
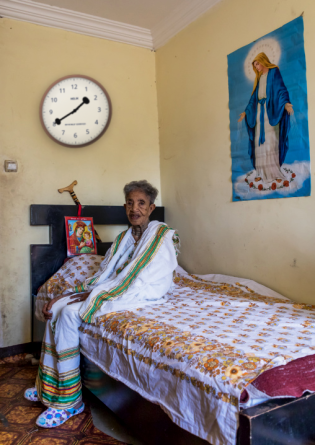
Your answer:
1:40
